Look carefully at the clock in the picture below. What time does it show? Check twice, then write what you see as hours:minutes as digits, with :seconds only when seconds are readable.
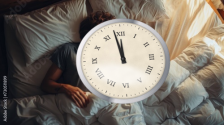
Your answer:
11:58
